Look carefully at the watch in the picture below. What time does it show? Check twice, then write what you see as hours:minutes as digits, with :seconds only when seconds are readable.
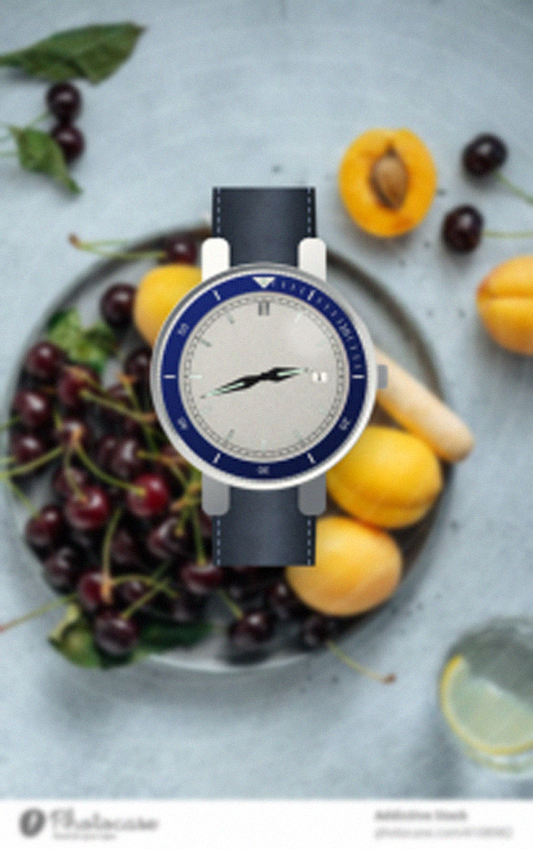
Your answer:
2:42
